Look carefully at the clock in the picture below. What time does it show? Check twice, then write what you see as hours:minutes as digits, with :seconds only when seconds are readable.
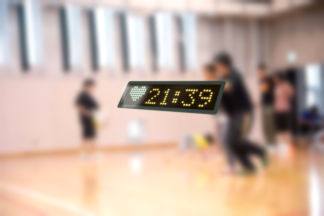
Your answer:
21:39
